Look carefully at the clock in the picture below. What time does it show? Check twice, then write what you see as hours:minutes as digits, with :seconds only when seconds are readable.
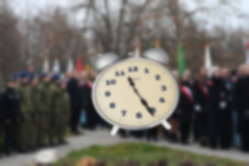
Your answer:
11:26
